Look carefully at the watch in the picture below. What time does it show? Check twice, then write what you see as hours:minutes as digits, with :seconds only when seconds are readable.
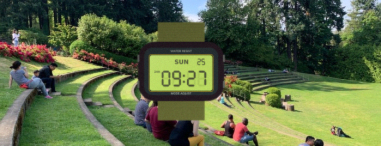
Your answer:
9:27
